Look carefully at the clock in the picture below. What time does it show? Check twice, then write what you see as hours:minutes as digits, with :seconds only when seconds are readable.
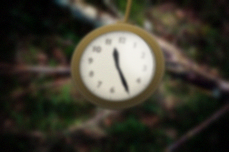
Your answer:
11:25
